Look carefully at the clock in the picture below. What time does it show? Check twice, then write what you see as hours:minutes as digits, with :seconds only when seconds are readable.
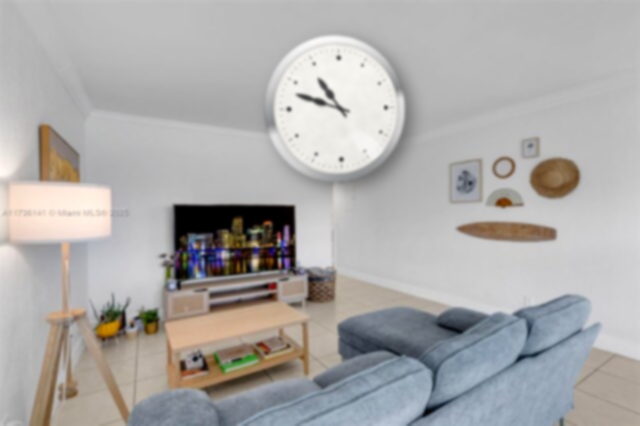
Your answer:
10:48
